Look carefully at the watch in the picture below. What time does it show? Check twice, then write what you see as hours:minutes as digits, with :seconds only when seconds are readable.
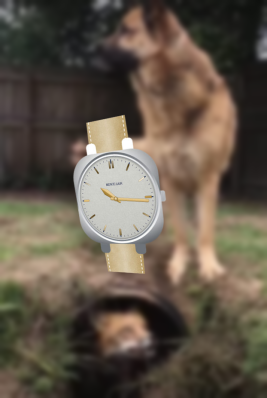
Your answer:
10:16
